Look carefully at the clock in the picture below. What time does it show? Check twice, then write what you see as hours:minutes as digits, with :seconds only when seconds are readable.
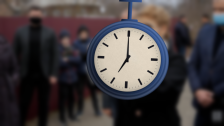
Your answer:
7:00
